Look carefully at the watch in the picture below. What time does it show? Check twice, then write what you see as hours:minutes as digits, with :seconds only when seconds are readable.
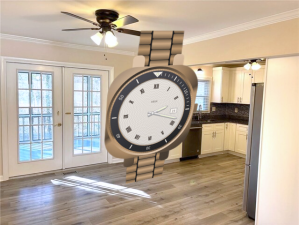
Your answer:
2:18
